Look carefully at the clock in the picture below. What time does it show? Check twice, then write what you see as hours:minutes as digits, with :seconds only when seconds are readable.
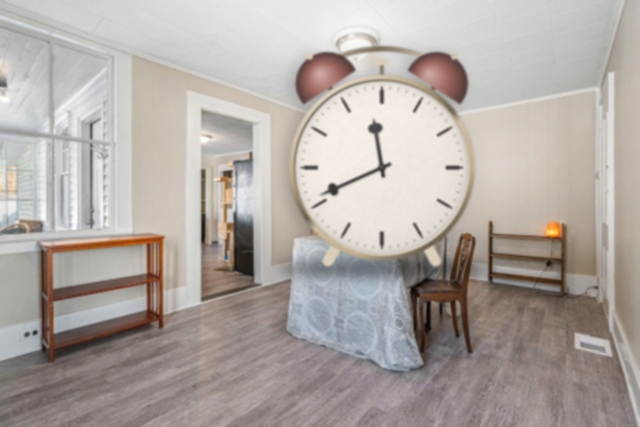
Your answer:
11:41
